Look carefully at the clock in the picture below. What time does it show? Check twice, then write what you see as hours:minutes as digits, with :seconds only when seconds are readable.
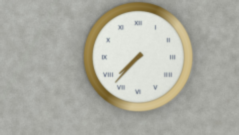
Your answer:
7:37
